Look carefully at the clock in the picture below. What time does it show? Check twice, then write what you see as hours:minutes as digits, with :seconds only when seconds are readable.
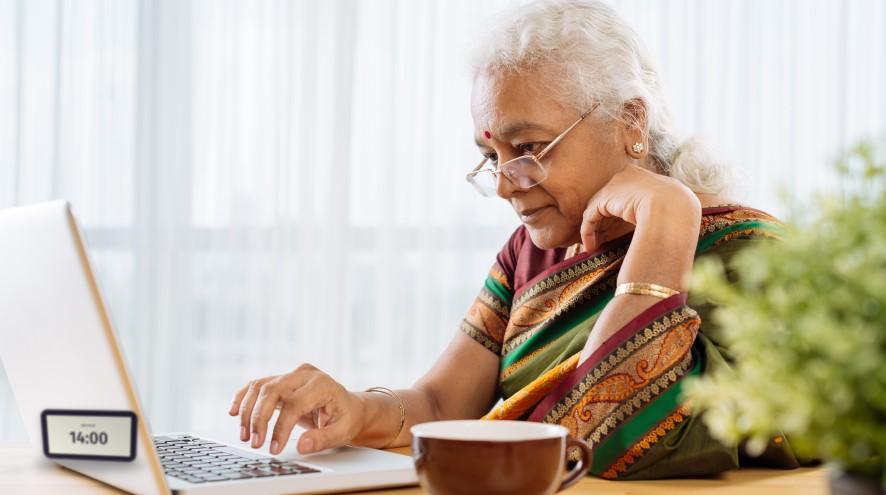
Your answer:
14:00
